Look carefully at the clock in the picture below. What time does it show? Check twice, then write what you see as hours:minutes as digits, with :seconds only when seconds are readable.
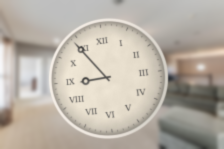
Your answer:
8:54
